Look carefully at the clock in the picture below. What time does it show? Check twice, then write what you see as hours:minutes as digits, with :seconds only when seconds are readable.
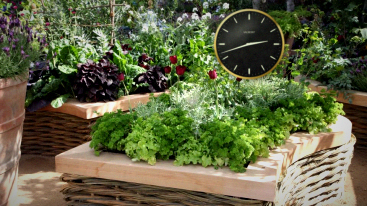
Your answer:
2:42
